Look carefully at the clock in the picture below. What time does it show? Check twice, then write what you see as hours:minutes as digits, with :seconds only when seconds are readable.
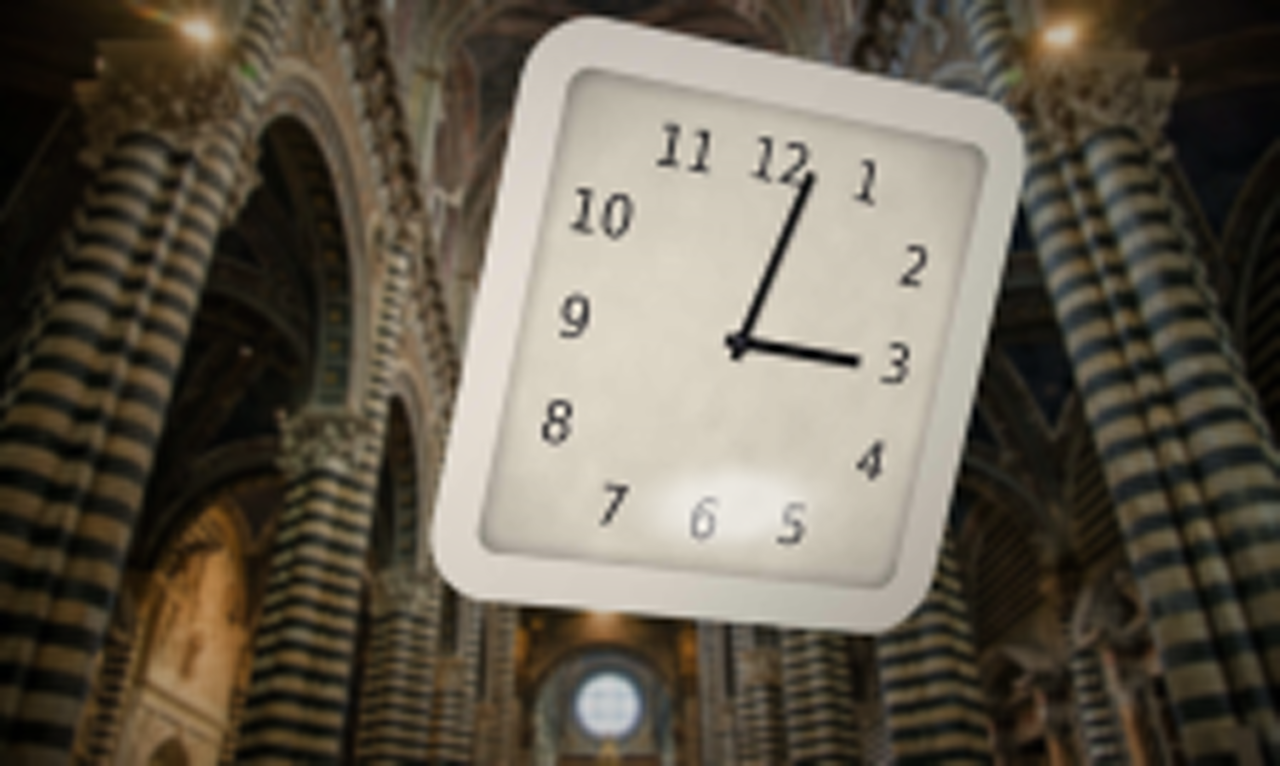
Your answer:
3:02
